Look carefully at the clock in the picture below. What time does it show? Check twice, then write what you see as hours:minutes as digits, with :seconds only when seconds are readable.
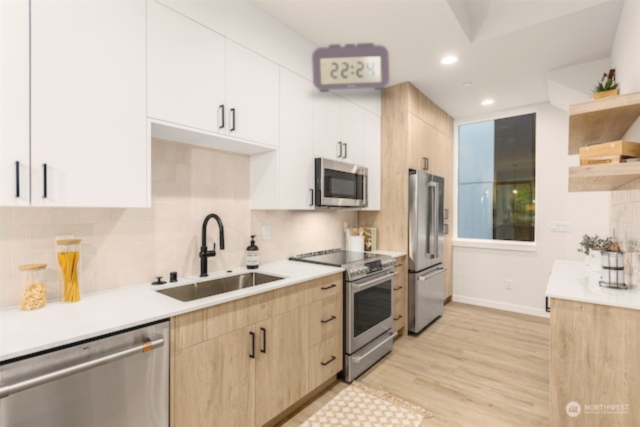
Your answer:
22:24
